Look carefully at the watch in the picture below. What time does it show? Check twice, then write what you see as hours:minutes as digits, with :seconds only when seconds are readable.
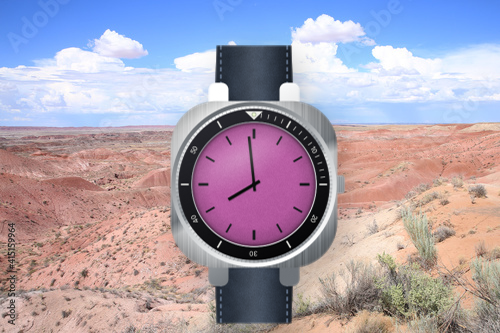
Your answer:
7:59
